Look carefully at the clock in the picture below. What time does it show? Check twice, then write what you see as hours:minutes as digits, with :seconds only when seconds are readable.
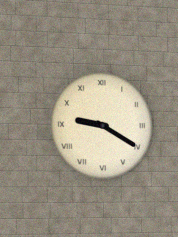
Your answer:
9:20
